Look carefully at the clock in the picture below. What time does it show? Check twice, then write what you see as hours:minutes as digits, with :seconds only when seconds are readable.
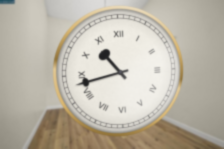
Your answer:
10:43
